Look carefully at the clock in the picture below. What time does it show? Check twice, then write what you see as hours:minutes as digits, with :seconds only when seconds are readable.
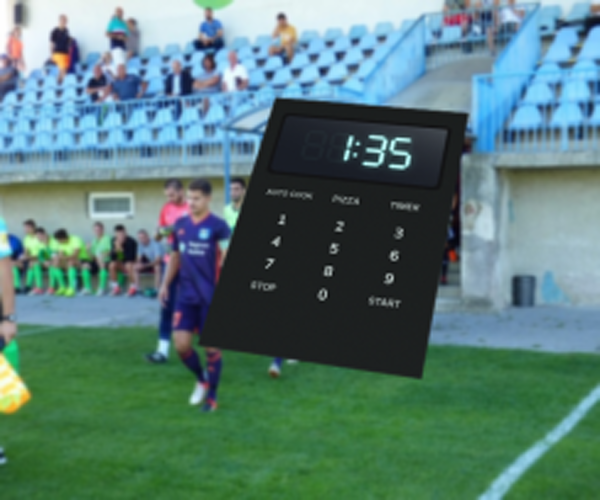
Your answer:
1:35
